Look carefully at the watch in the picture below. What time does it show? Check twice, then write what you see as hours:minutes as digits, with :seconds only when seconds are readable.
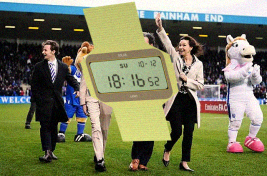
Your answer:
18:16:52
